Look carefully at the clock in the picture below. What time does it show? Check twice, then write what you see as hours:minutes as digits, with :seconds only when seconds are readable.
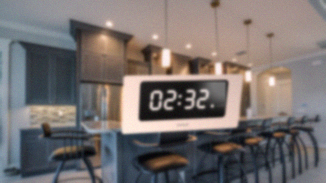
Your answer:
2:32
